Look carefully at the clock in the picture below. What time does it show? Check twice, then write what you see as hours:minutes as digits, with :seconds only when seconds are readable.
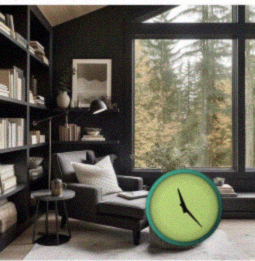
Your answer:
11:23
